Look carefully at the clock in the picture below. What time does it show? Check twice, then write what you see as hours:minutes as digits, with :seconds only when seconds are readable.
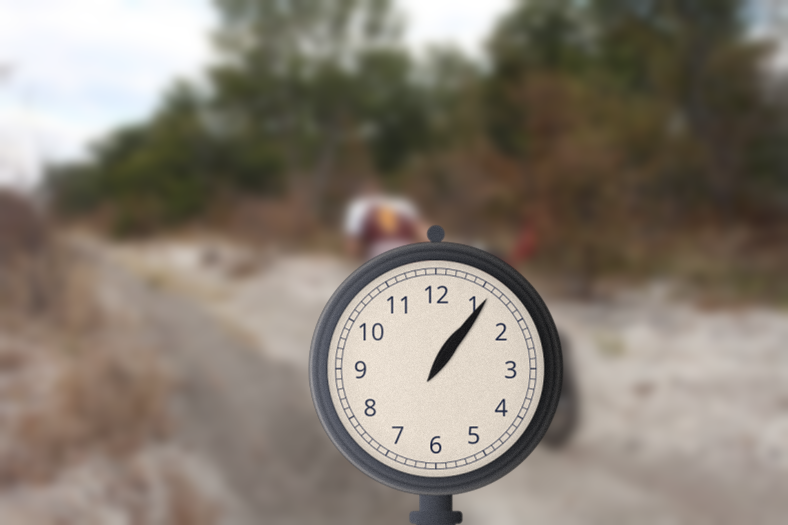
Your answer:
1:06
